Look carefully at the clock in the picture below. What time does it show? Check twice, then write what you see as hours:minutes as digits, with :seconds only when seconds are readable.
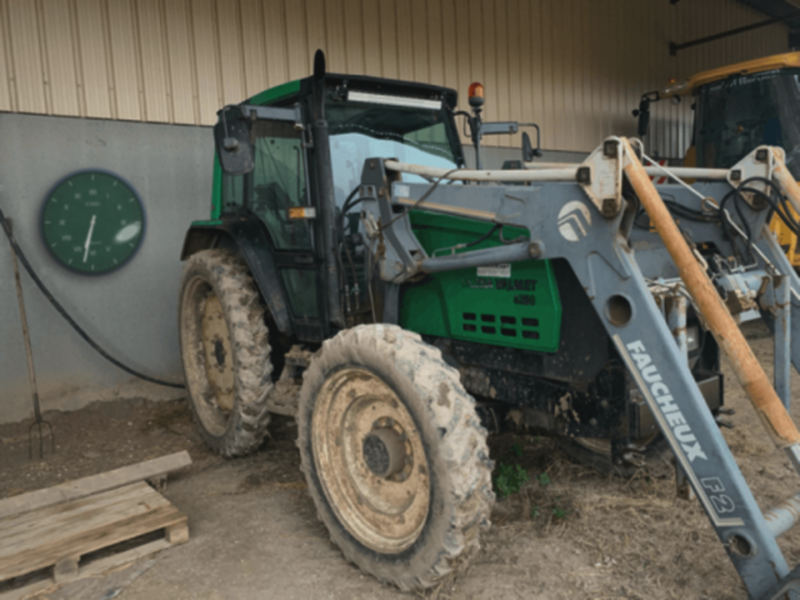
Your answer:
6:32
